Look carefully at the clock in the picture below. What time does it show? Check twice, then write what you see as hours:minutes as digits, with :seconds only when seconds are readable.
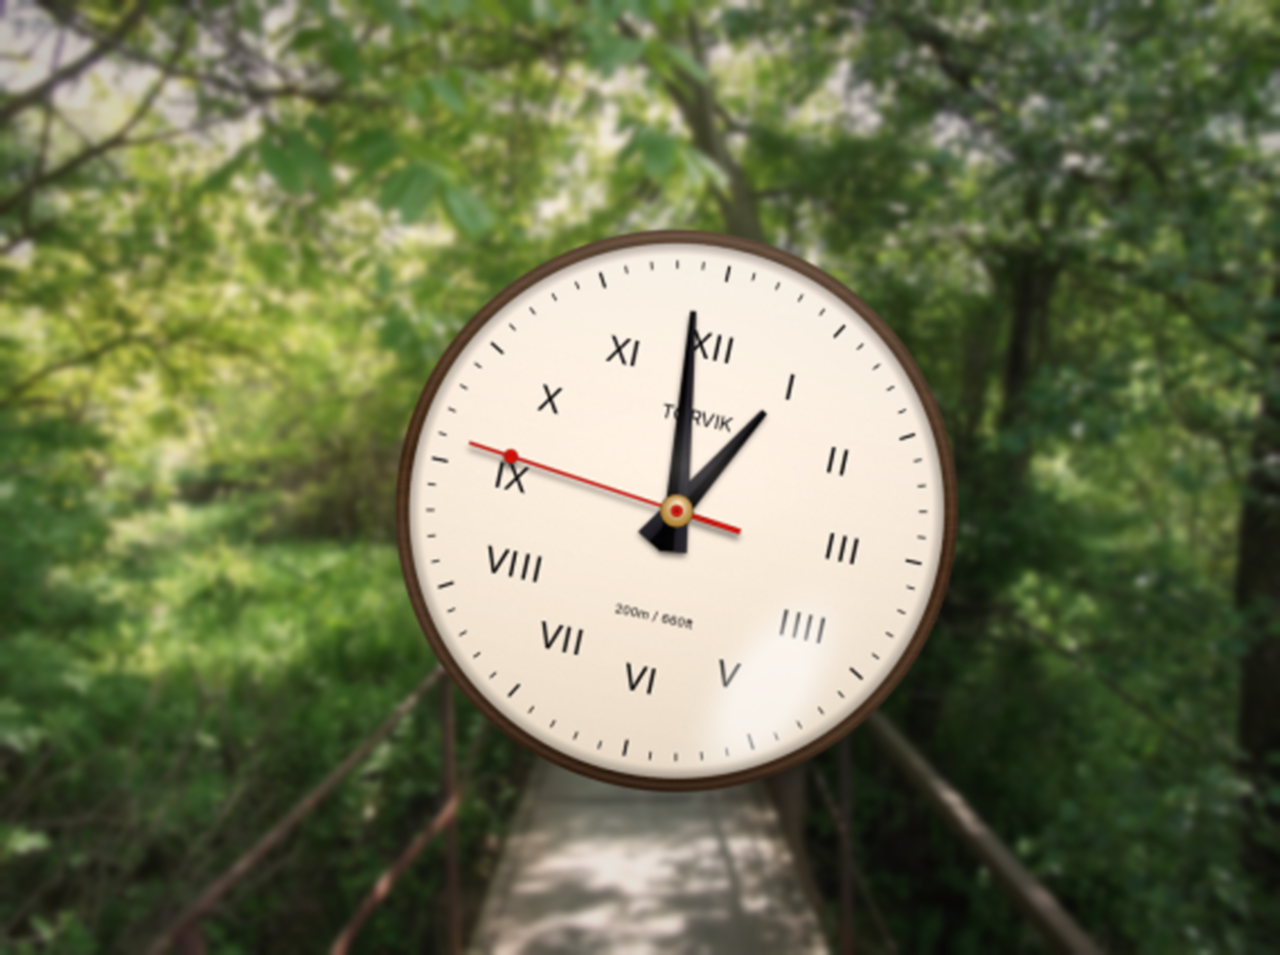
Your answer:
12:58:46
